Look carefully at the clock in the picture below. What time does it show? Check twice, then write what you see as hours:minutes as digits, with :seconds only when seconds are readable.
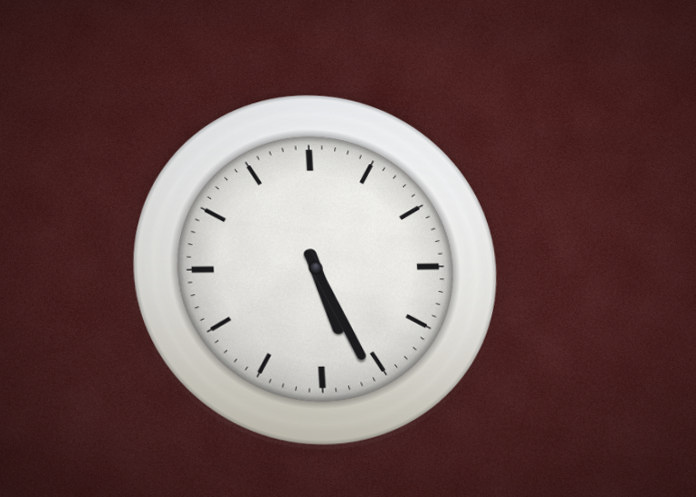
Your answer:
5:26
